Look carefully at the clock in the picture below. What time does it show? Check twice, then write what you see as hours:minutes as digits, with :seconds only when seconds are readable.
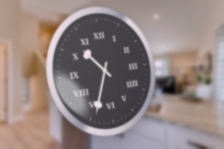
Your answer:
10:34
